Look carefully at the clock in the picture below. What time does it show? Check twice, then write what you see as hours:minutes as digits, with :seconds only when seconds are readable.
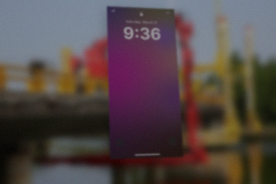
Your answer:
9:36
